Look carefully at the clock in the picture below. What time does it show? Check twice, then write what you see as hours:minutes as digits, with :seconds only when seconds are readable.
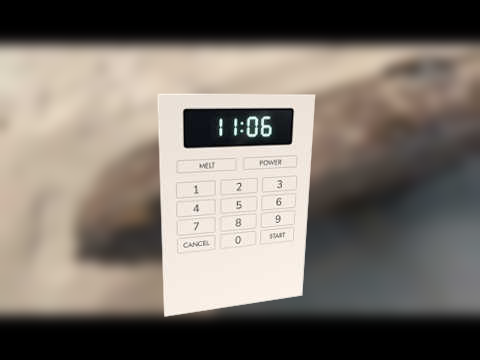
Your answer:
11:06
